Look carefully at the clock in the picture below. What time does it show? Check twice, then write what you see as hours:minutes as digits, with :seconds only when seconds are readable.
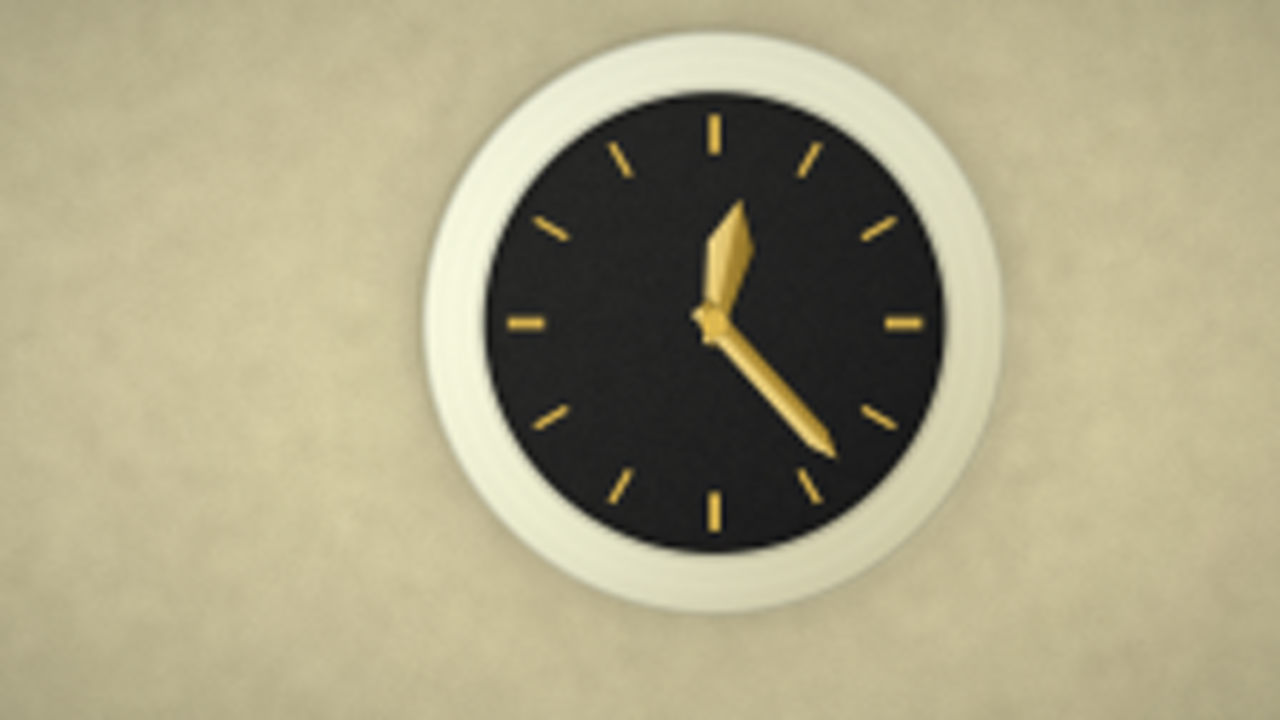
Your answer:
12:23
